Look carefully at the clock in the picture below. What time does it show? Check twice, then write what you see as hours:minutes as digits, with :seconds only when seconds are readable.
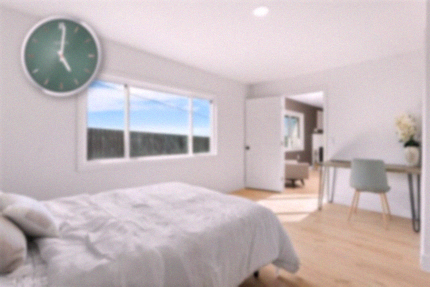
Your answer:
5:01
